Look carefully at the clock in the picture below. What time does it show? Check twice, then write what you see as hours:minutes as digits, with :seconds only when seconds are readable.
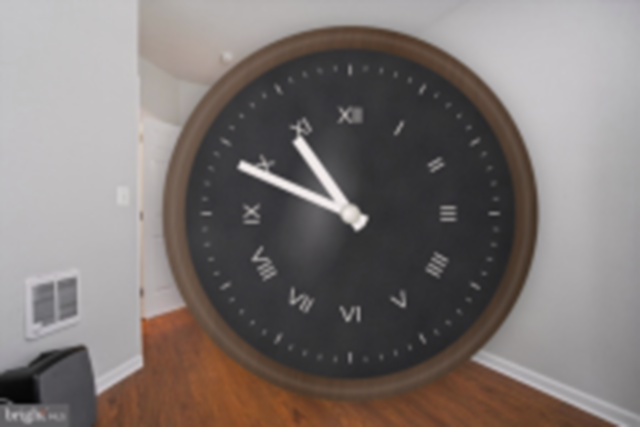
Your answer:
10:49
